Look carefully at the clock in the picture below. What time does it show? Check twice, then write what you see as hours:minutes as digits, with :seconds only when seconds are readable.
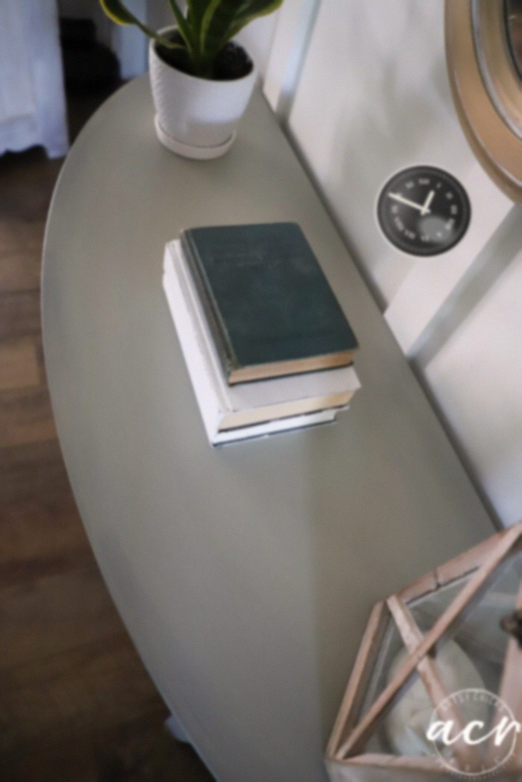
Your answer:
12:49
